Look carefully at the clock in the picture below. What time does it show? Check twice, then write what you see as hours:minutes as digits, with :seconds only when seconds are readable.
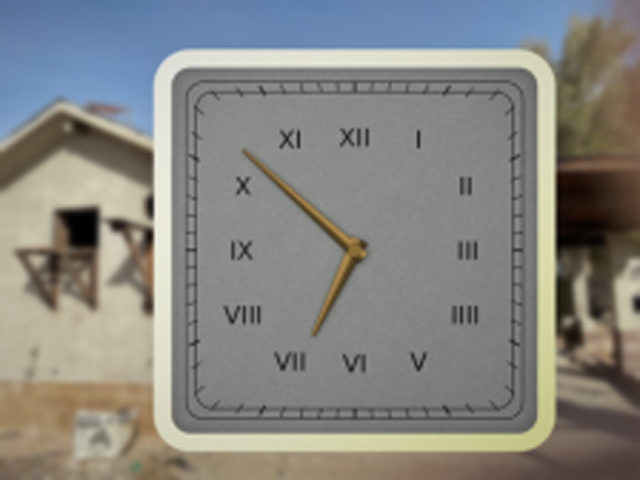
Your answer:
6:52
